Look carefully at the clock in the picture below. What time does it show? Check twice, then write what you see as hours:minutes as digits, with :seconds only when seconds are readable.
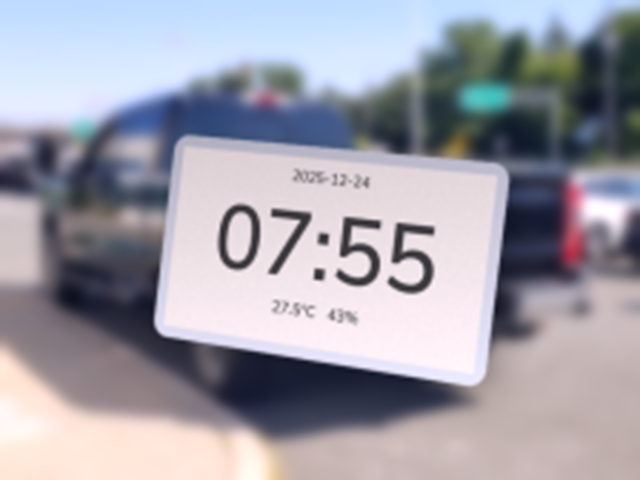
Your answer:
7:55
